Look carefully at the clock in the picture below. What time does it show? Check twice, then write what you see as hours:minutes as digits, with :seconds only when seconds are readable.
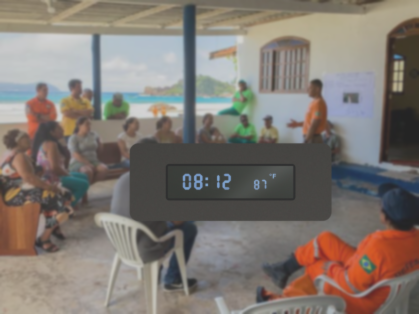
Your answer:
8:12
